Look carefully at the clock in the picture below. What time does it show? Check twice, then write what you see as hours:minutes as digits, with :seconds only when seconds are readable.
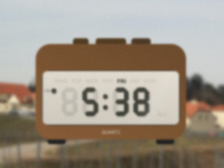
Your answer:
5:38
